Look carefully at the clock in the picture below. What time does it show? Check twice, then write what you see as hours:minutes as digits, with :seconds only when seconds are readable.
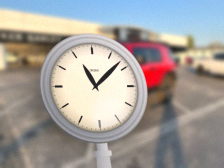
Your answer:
11:08
